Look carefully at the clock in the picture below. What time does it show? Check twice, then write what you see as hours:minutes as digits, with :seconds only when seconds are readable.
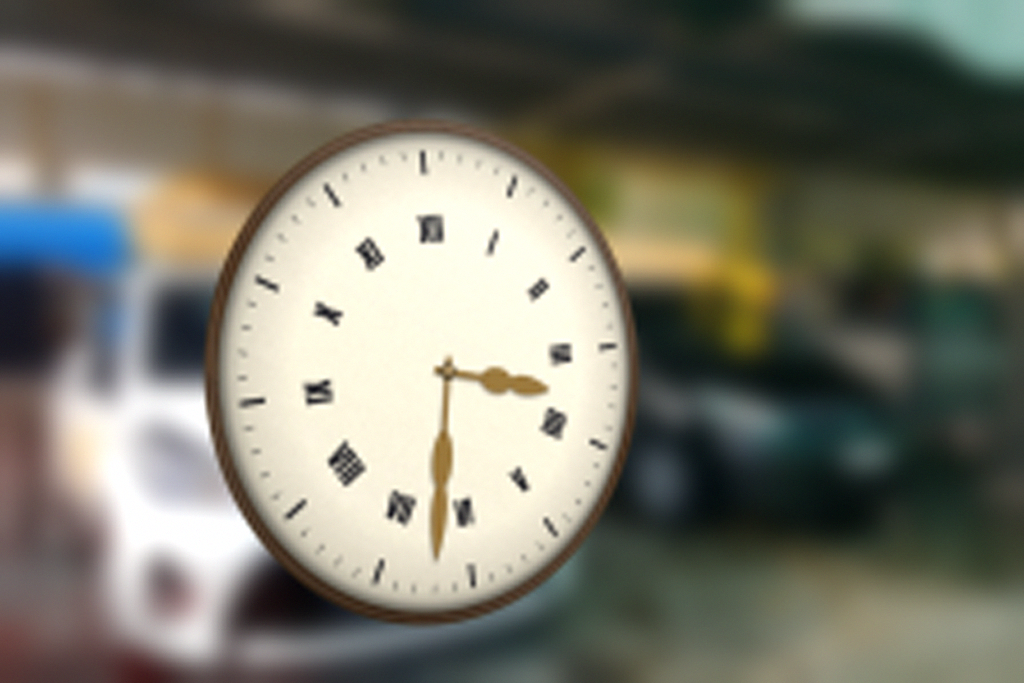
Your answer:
3:32
